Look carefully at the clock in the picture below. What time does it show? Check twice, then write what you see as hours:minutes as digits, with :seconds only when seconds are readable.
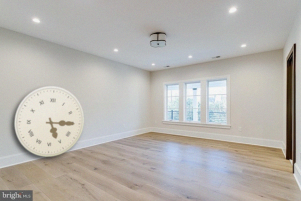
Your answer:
5:15
